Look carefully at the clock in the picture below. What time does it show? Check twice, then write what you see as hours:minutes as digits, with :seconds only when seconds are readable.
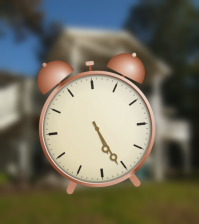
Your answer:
5:26
